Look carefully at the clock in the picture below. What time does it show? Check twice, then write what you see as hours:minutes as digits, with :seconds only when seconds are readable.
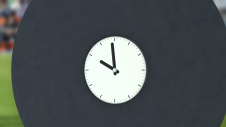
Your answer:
9:59
